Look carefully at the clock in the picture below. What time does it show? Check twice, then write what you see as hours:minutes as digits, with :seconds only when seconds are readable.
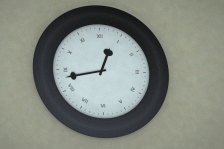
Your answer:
12:43
